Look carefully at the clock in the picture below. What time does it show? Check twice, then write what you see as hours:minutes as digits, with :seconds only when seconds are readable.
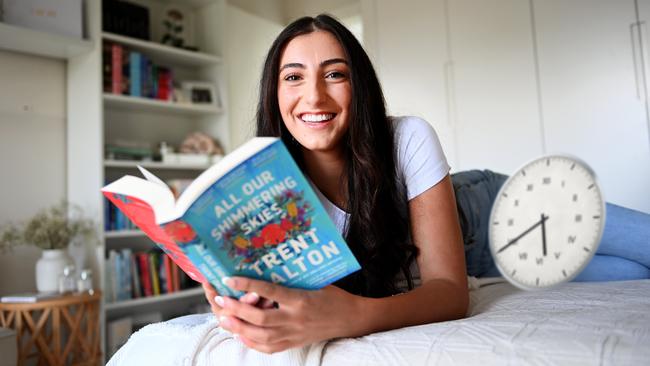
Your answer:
5:40
